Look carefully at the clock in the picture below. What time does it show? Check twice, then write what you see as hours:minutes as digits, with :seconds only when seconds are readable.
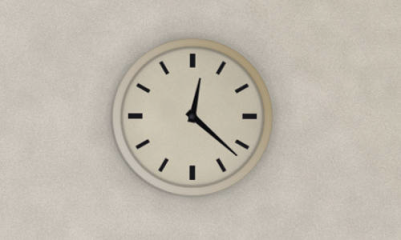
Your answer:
12:22
